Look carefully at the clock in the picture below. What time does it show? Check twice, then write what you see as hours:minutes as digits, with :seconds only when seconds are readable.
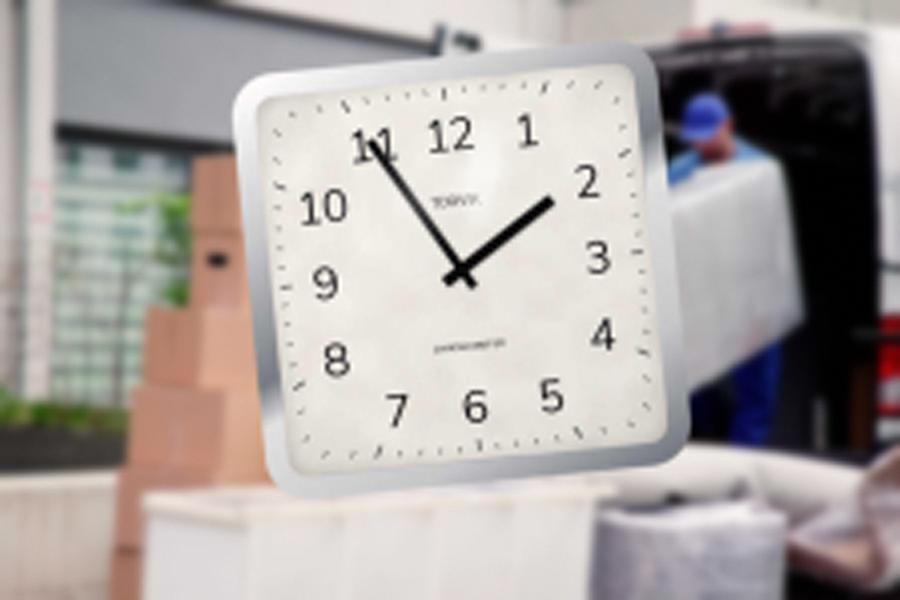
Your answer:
1:55
